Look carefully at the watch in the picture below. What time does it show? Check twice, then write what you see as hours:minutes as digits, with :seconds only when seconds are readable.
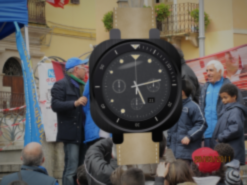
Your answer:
5:13
